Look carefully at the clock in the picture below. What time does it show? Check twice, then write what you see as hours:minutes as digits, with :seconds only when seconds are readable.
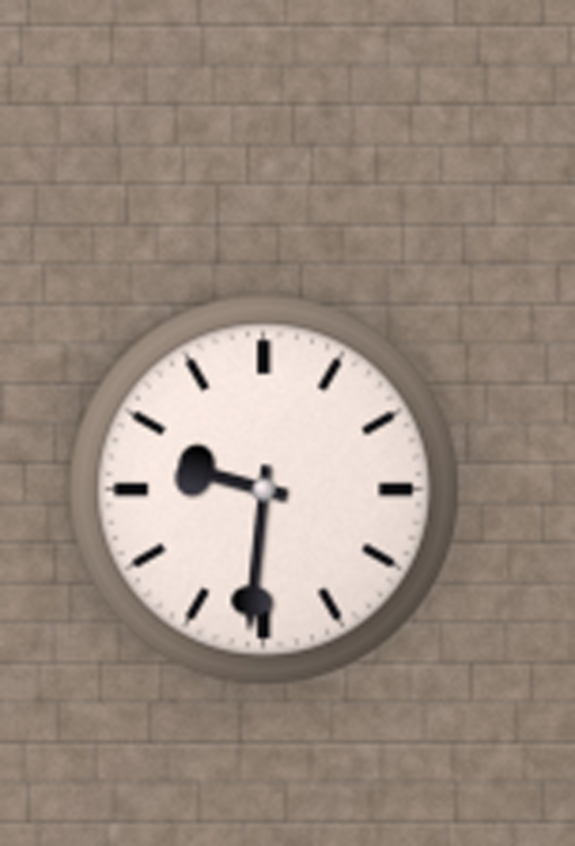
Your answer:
9:31
